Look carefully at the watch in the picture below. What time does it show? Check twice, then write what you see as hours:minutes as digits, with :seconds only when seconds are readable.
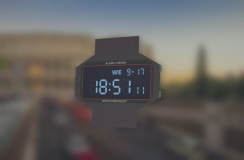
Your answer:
18:51:11
